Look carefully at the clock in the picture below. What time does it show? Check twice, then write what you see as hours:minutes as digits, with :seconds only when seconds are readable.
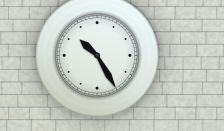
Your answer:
10:25
